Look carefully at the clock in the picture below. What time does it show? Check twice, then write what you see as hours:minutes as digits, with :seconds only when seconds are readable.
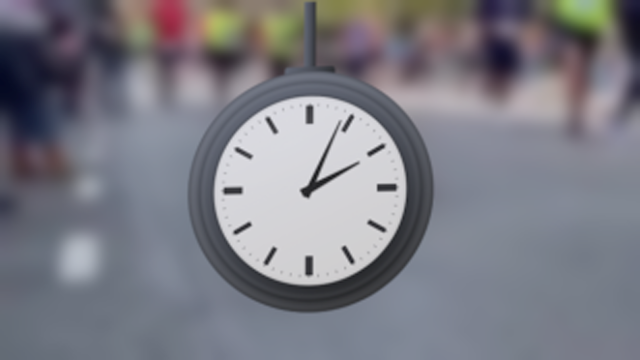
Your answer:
2:04
